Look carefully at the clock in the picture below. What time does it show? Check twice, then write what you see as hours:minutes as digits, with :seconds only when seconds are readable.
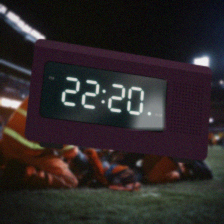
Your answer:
22:20
